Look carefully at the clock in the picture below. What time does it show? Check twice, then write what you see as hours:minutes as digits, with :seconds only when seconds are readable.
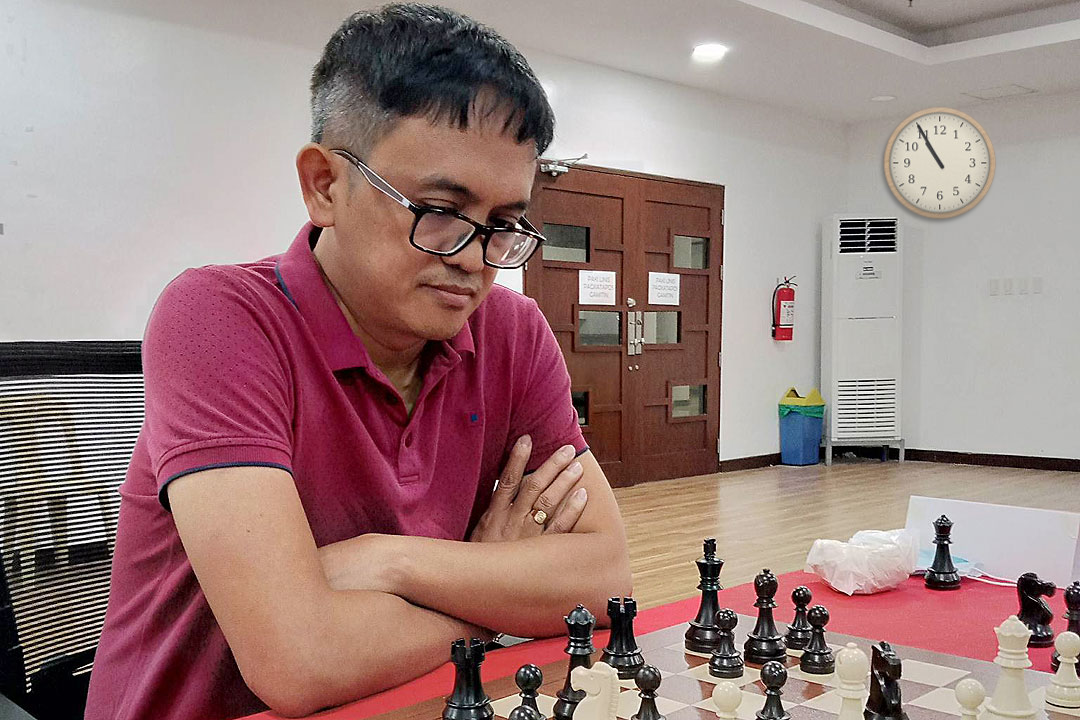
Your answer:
10:55
